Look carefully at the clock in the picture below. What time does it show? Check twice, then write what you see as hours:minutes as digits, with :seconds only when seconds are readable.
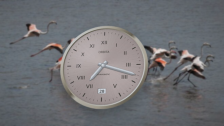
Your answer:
7:18
